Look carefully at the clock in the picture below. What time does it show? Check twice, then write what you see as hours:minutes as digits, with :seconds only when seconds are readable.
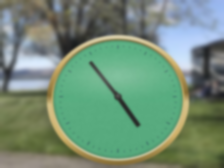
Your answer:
4:54
